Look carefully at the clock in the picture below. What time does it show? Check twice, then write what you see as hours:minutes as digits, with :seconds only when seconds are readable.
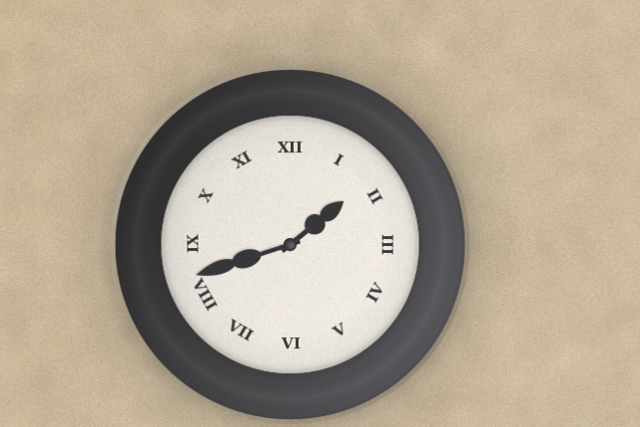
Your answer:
1:42
